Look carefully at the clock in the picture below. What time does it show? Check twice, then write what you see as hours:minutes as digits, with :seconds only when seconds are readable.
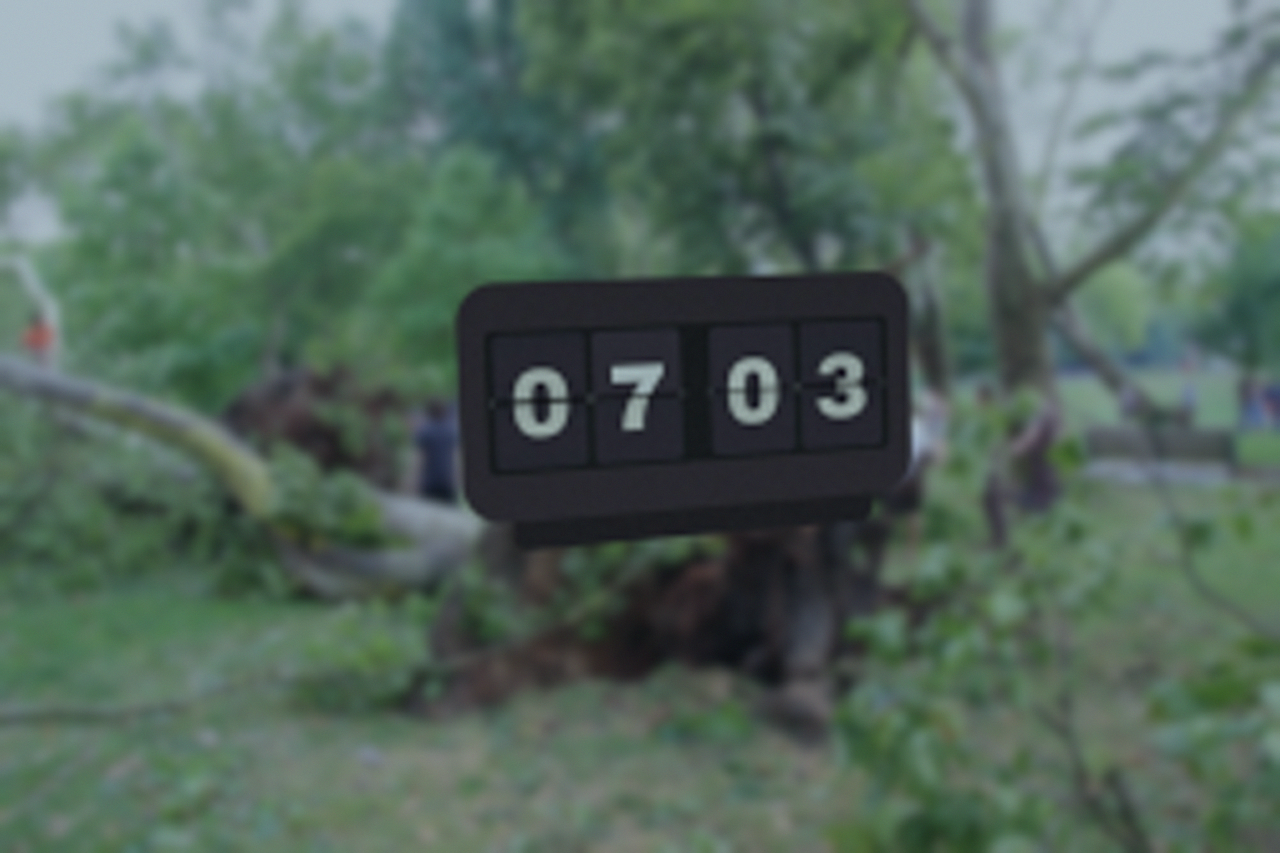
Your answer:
7:03
